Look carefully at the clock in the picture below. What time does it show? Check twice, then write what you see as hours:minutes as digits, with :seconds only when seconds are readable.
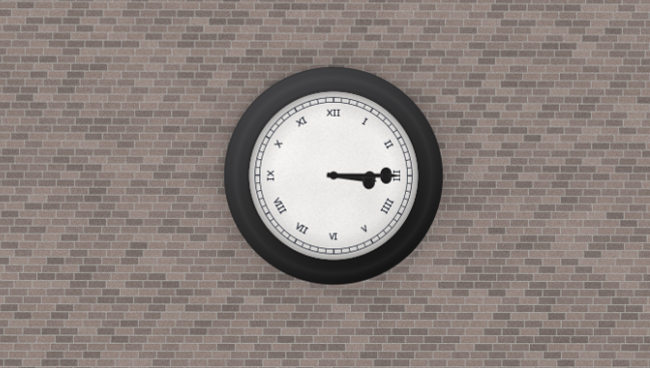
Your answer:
3:15
